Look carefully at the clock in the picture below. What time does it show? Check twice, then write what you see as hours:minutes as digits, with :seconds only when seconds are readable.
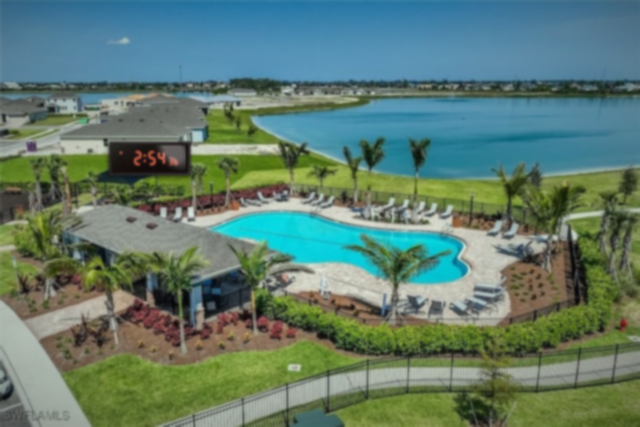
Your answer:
2:54
